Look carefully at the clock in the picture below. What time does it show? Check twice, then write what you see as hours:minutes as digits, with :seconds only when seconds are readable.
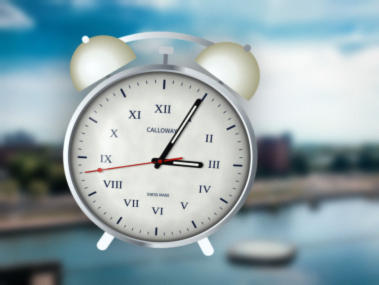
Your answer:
3:04:43
